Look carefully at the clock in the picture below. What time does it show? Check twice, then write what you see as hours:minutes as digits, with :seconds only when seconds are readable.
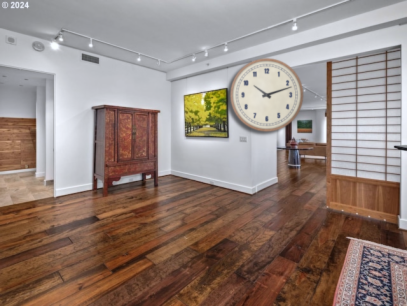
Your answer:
10:12
